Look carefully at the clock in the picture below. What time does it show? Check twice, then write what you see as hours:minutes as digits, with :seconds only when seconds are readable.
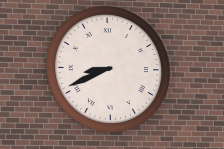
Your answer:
8:41
